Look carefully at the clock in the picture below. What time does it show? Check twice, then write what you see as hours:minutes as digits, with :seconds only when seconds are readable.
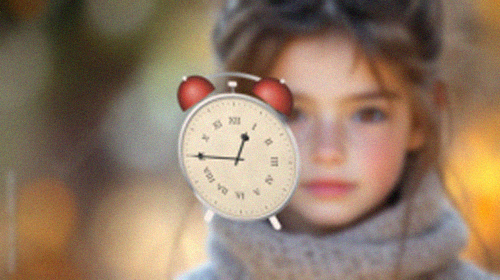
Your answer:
12:45
